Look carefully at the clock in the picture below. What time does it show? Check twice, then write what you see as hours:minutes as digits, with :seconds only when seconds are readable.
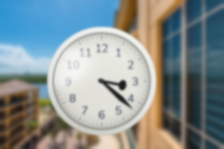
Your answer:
3:22
